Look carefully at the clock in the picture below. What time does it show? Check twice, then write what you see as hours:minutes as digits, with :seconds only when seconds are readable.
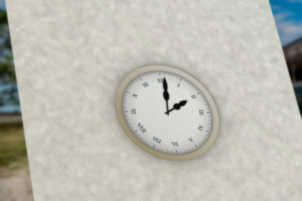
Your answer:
2:01
